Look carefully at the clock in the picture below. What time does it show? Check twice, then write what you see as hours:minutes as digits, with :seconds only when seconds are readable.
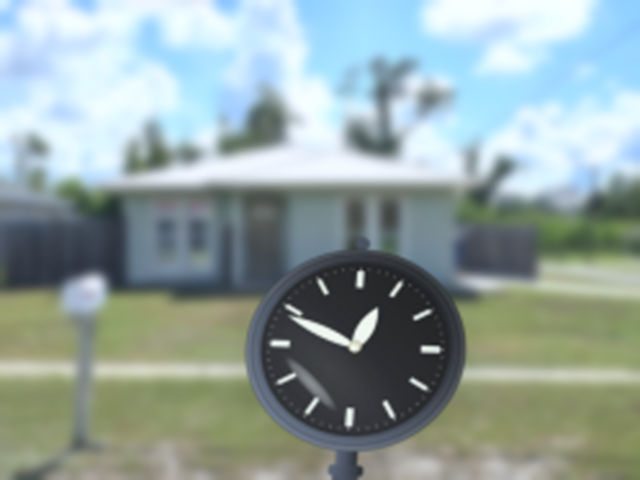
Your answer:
12:49
